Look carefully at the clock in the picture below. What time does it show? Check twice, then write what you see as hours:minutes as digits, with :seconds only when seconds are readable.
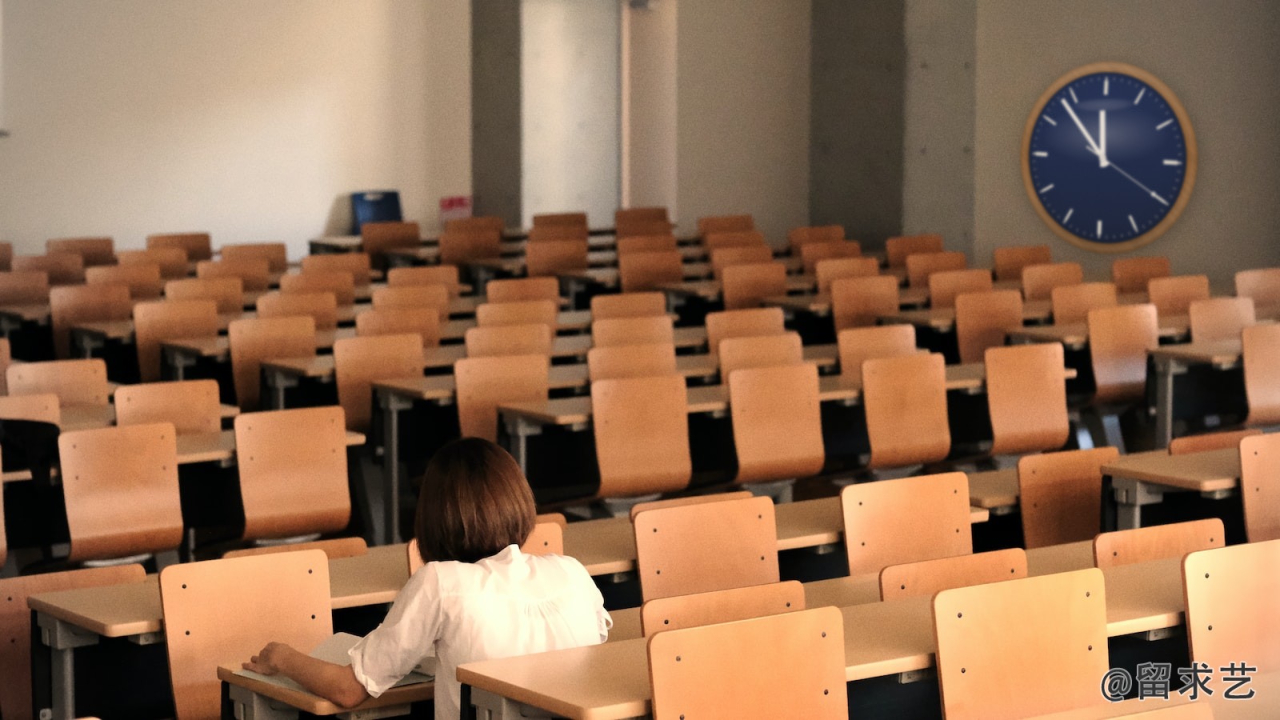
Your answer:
11:53:20
